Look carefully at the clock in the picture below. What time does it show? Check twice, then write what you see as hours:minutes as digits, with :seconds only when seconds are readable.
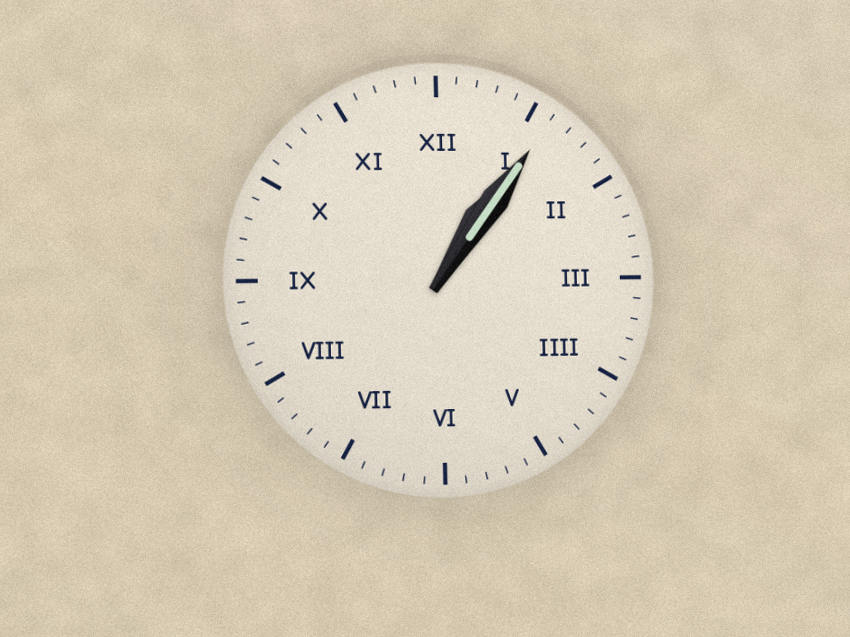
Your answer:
1:06
